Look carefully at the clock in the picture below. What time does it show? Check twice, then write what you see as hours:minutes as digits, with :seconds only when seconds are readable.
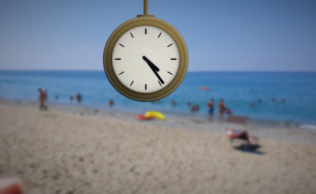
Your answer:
4:24
